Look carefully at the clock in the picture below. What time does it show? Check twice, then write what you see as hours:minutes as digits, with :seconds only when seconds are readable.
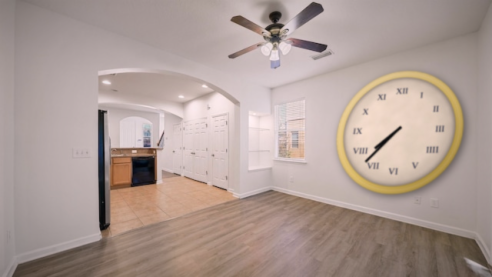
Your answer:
7:37
